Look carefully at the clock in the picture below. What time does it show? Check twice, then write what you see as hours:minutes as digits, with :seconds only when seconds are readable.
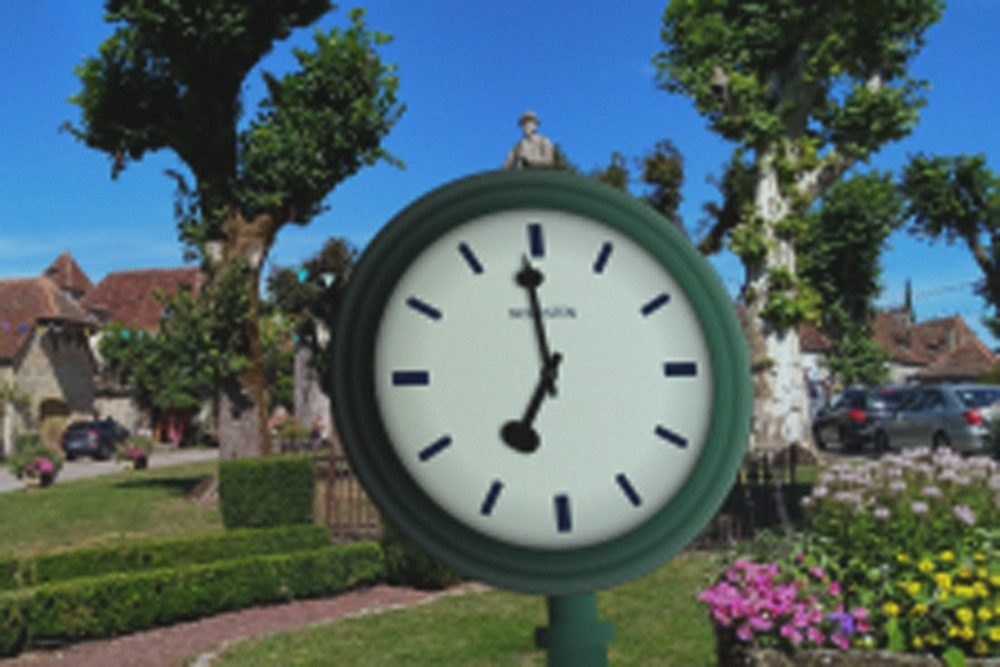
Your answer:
6:59
